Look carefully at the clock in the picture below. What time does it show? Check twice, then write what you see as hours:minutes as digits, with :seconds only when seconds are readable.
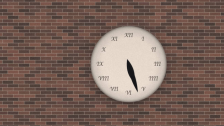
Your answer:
5:27
